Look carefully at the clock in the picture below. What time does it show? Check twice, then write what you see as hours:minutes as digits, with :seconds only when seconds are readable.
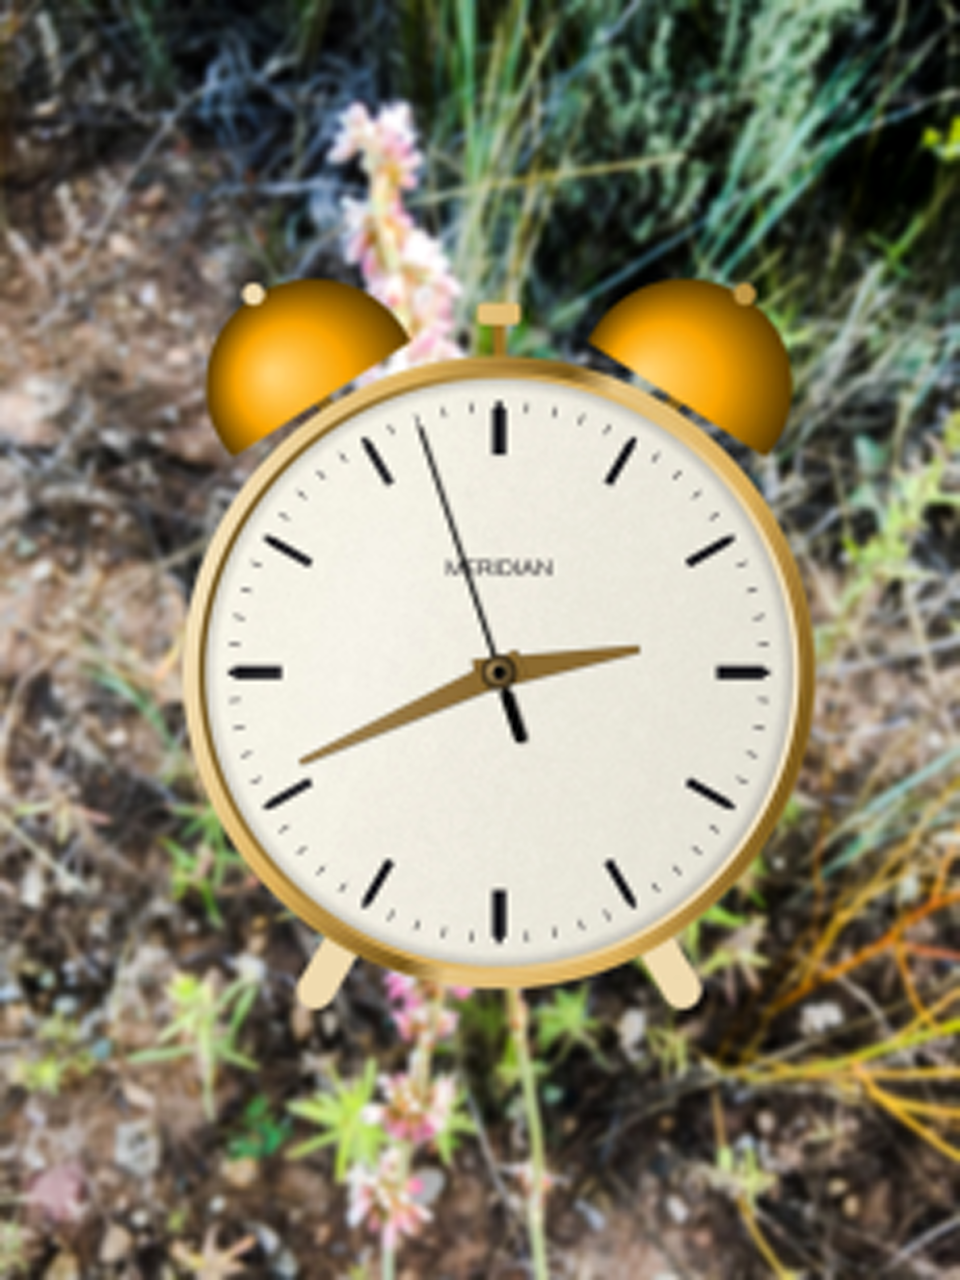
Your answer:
2:40:57
